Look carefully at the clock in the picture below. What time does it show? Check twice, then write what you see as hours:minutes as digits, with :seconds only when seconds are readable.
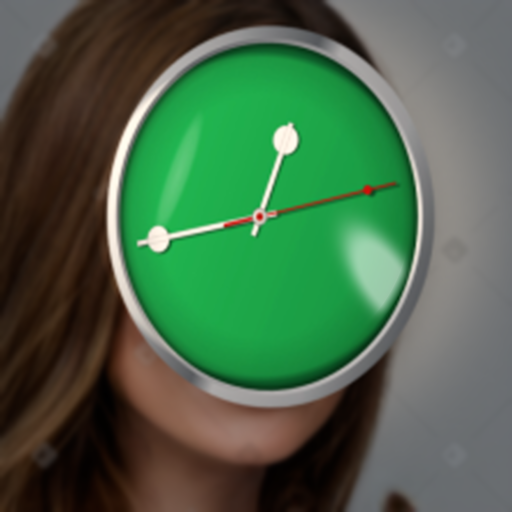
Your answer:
12:43:13
